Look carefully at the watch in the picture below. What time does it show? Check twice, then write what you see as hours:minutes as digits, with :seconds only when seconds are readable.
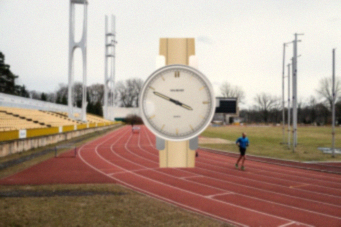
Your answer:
3:49
